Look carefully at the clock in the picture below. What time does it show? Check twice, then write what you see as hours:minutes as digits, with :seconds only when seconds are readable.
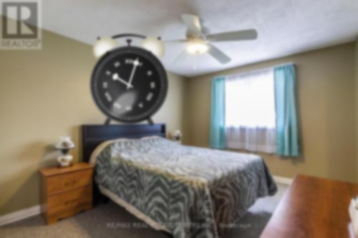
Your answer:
10:03
